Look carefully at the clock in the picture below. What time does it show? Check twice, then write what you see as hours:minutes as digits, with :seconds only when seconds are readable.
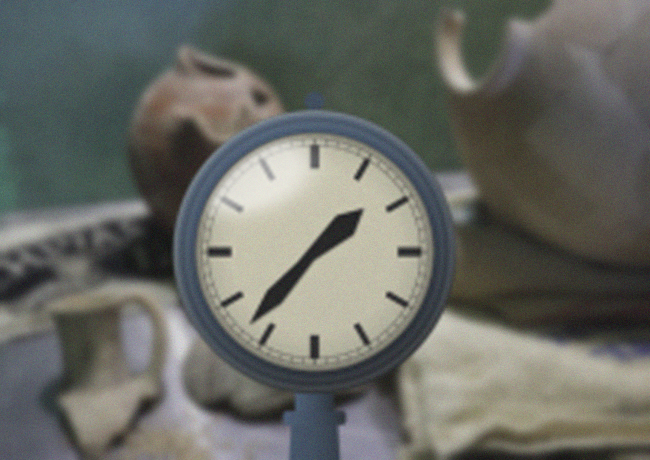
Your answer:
1:37
